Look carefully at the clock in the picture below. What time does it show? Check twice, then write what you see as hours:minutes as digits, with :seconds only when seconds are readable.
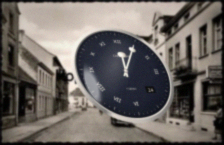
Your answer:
12:05
